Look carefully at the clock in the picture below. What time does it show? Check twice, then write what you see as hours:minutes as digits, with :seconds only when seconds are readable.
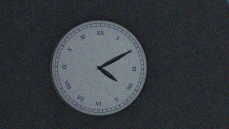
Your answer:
4:10
